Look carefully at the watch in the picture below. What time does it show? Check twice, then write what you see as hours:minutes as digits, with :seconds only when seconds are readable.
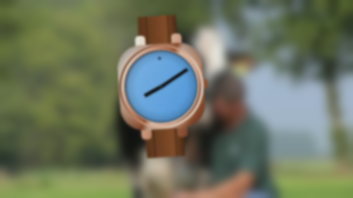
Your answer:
8:10
